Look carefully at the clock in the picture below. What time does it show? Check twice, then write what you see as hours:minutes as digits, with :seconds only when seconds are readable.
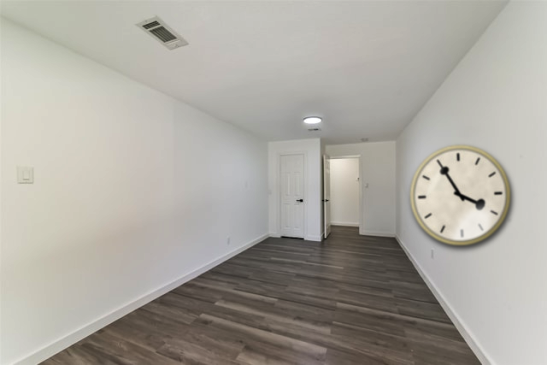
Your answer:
3:55
